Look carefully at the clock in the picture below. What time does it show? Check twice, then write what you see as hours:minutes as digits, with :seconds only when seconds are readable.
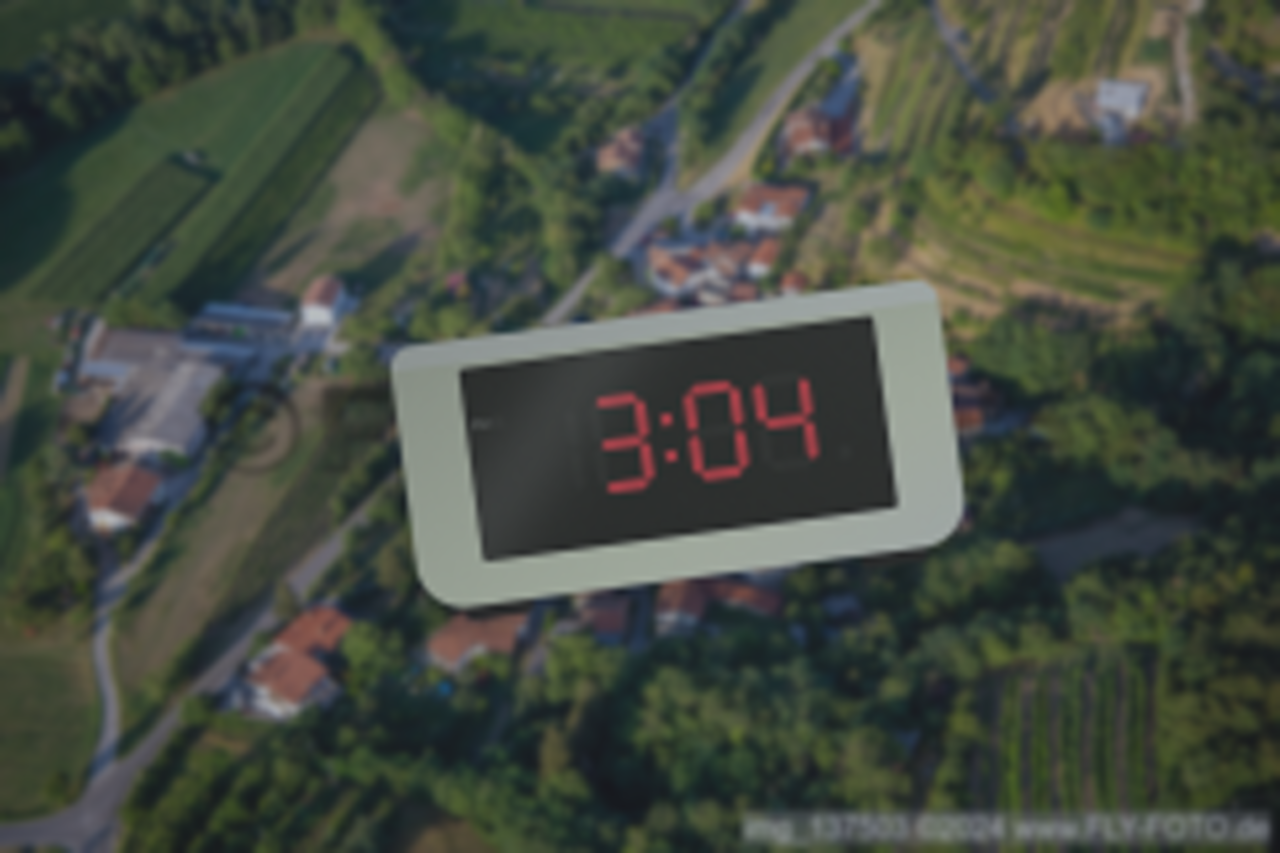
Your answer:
3:04
